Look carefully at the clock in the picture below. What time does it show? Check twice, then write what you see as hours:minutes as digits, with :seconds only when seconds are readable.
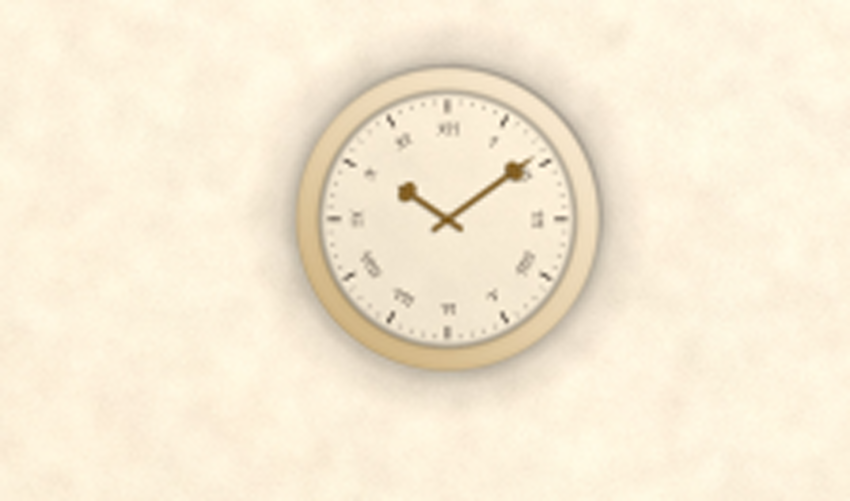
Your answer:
10:09
